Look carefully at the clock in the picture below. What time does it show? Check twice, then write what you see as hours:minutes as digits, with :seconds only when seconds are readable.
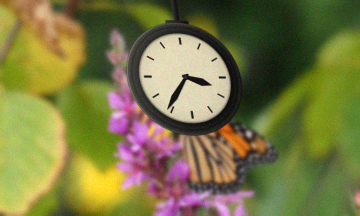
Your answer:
3:36
